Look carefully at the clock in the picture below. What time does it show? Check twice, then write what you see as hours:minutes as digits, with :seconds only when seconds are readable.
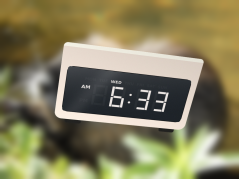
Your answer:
6:33
